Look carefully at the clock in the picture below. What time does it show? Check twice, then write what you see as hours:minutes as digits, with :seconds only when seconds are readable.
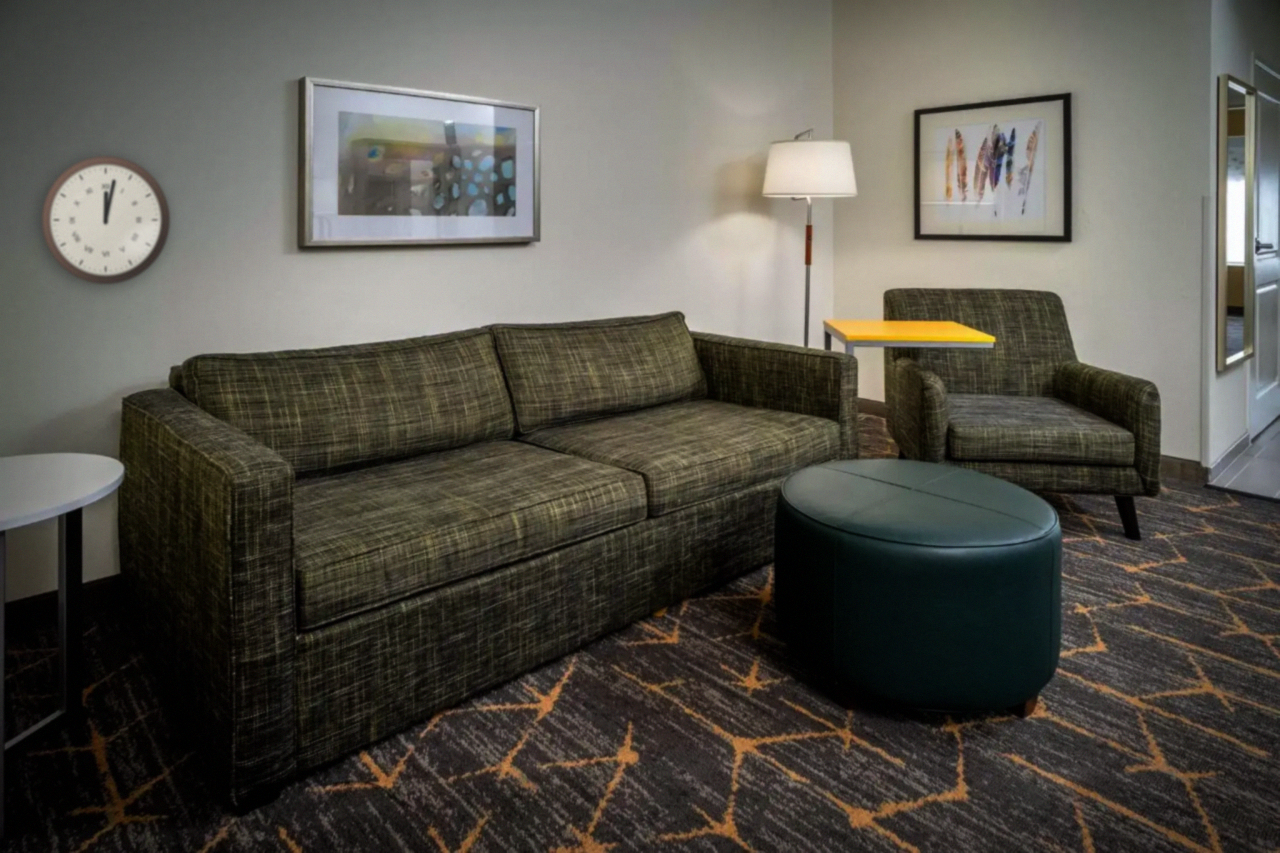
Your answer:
12:02
